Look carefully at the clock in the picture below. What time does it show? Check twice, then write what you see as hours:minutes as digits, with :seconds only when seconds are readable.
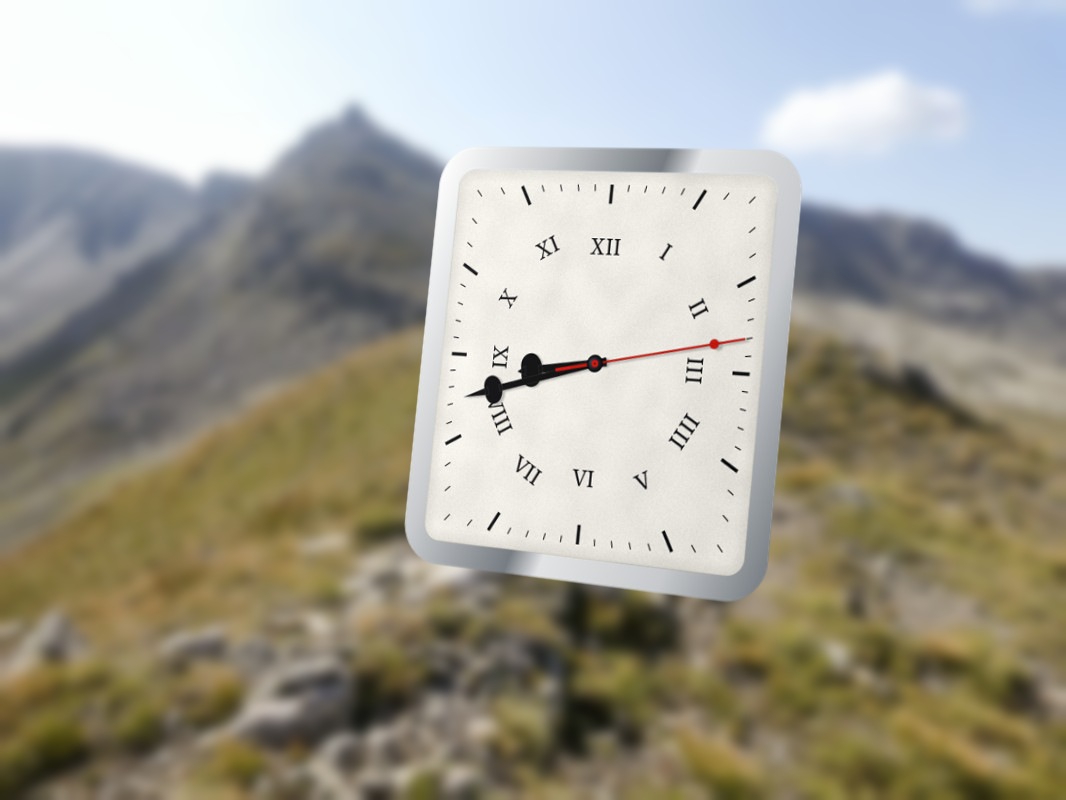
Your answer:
8:42:13
